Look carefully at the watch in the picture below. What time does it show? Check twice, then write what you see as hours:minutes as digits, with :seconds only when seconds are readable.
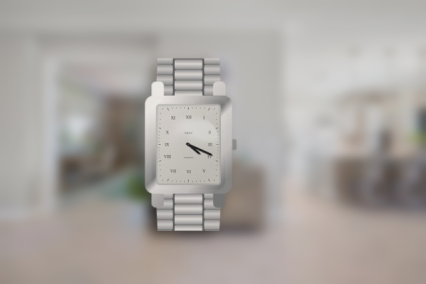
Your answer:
4:19
